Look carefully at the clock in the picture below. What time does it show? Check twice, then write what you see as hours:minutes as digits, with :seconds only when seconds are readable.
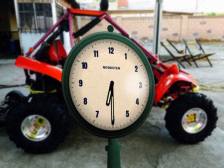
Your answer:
6:30
